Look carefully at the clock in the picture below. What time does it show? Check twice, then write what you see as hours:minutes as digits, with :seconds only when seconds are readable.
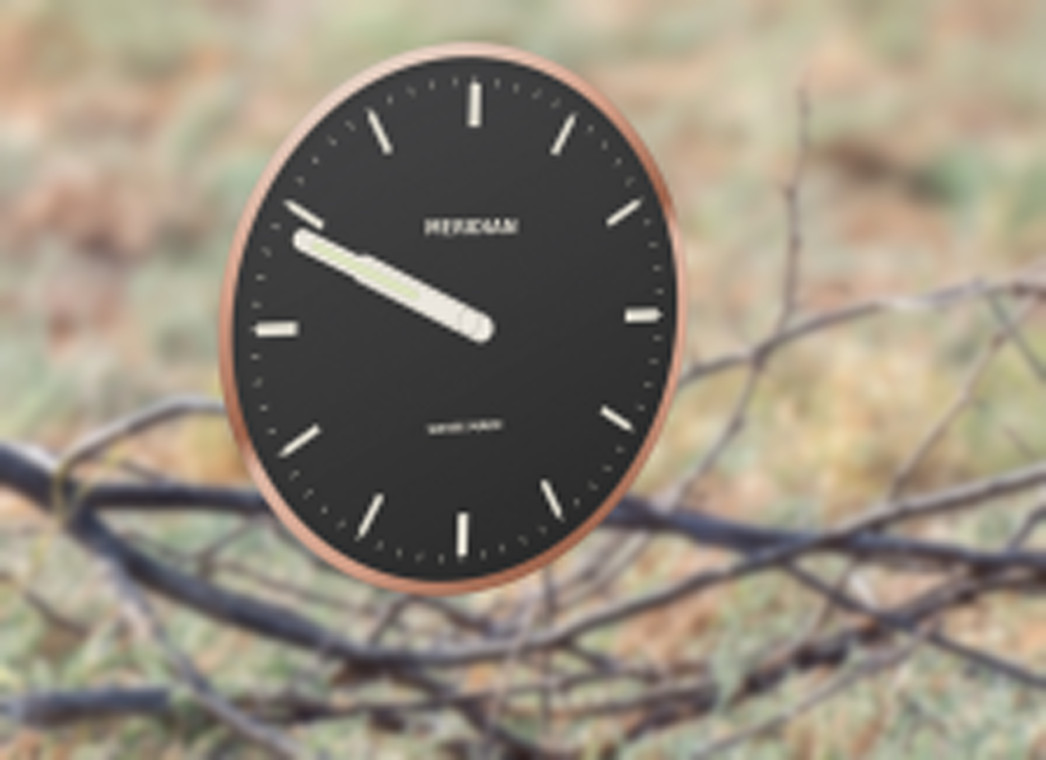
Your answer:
9:49
